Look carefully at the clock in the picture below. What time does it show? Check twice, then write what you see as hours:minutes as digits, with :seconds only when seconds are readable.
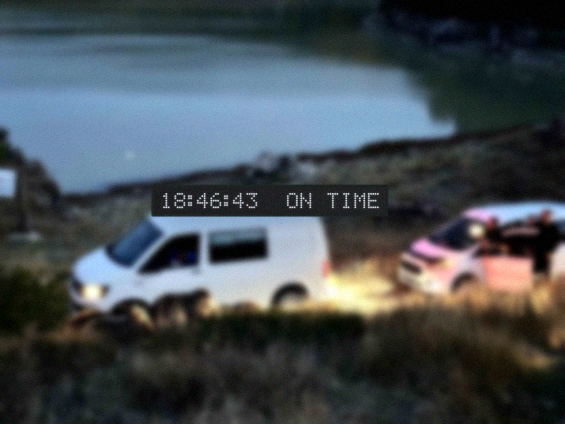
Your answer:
18:46:43
